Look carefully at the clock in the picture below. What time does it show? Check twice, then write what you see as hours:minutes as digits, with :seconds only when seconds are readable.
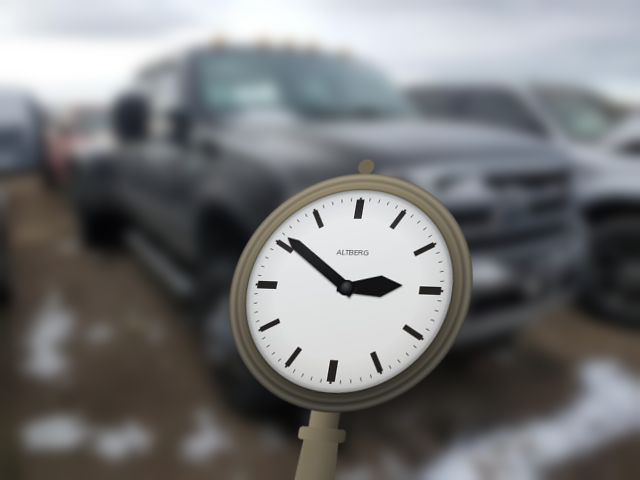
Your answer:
2:51
